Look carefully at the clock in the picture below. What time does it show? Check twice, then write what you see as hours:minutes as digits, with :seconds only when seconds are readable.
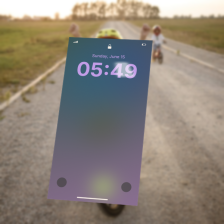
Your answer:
5:49
